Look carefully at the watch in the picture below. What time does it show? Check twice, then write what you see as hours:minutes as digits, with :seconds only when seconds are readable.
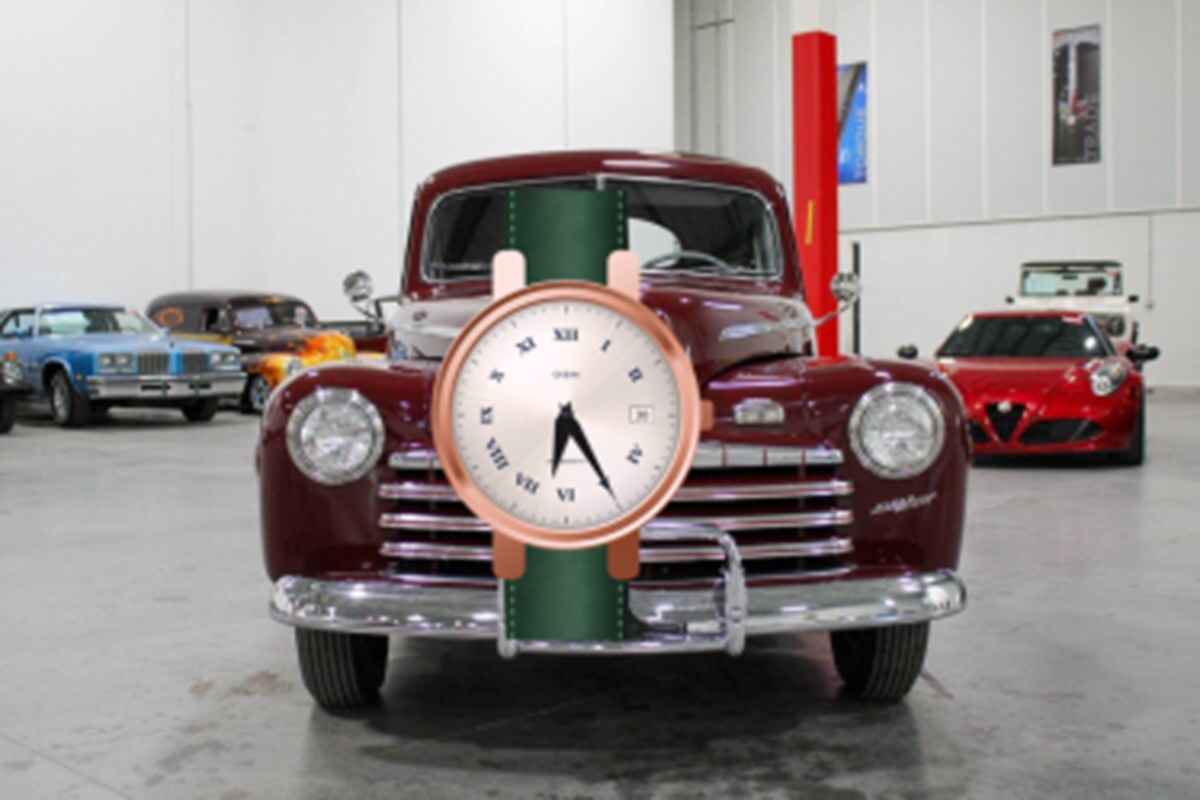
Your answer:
6:25
